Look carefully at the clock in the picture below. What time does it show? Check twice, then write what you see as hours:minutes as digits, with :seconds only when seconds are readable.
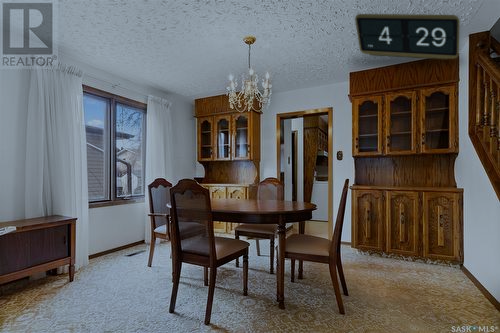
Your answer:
4:29
